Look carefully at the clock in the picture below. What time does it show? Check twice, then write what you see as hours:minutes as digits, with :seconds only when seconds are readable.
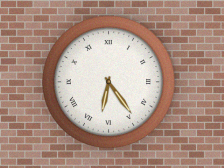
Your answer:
6:24
